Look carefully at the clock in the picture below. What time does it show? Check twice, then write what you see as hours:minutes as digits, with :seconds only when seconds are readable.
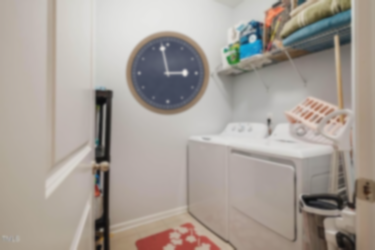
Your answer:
2:58
